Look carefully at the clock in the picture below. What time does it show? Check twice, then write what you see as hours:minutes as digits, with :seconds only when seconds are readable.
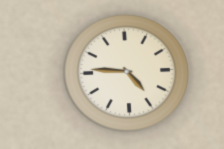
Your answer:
4:46
